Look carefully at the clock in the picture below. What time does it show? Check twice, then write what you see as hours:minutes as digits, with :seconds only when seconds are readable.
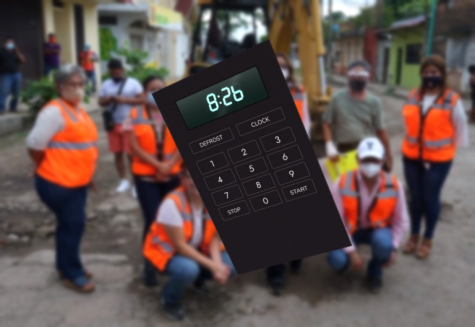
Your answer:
8:26
